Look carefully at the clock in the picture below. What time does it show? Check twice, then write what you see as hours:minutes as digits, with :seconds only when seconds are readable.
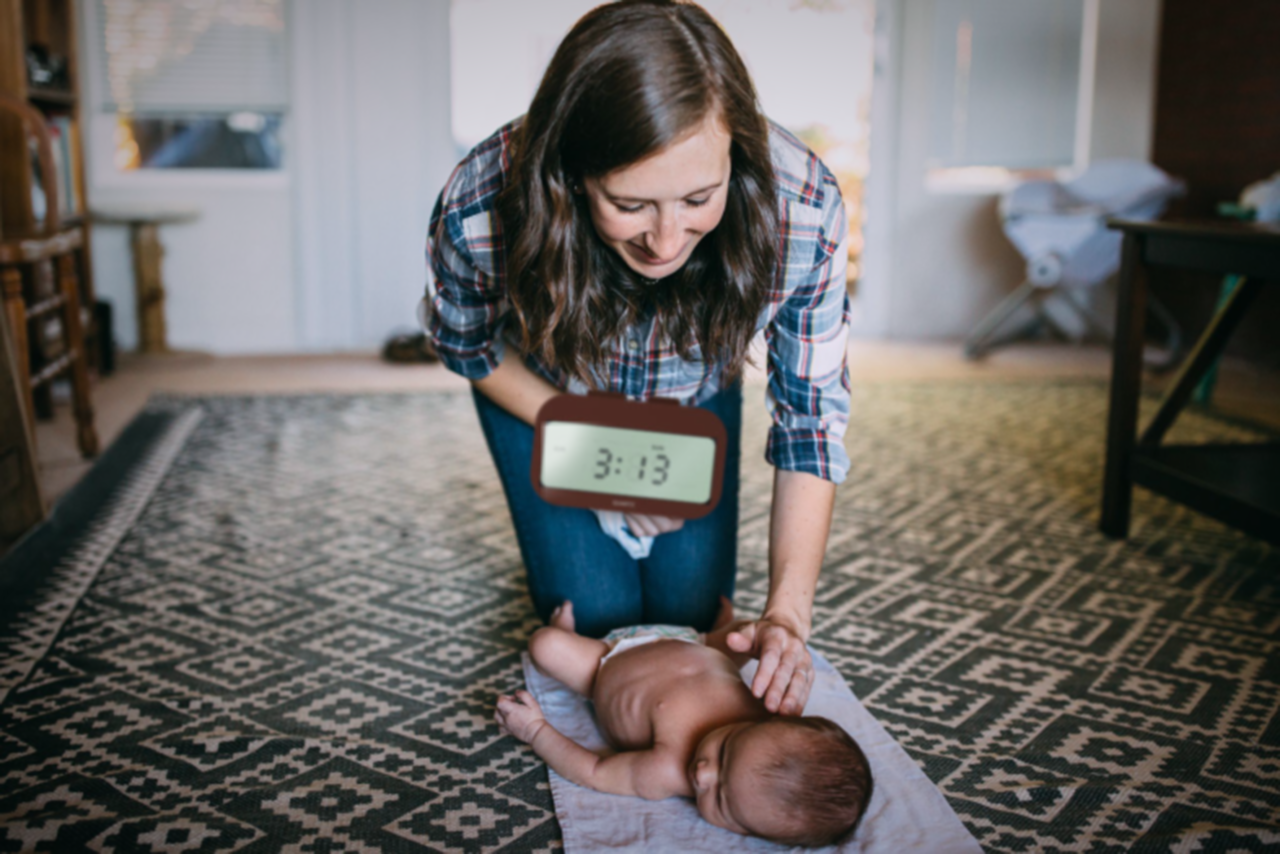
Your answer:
3:13
